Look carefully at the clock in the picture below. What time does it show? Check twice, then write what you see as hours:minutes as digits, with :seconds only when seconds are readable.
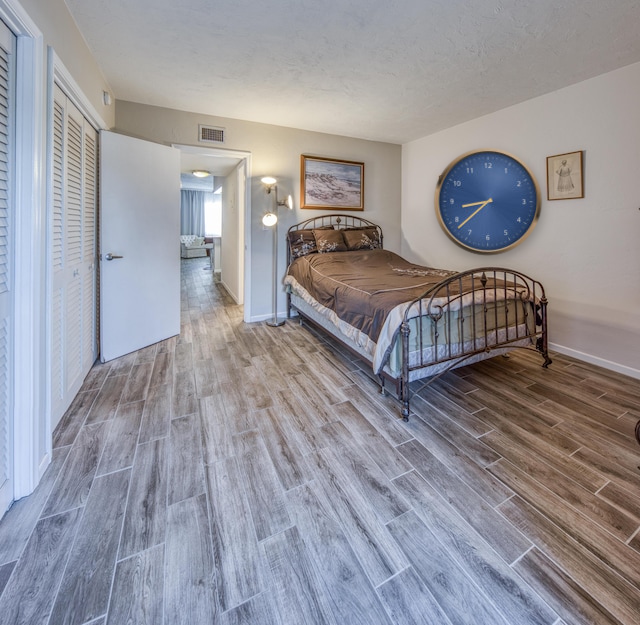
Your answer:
8:38
